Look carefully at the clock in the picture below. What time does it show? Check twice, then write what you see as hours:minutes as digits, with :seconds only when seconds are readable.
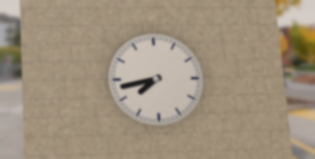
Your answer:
7:43
